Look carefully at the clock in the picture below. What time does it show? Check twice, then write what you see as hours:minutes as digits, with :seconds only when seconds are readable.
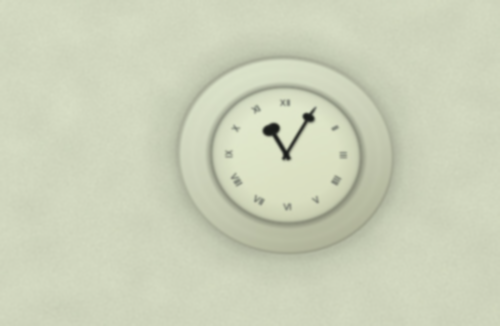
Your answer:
11:05
